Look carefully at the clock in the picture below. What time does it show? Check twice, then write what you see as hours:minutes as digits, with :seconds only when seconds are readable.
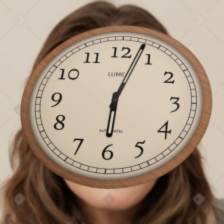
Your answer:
6:03
